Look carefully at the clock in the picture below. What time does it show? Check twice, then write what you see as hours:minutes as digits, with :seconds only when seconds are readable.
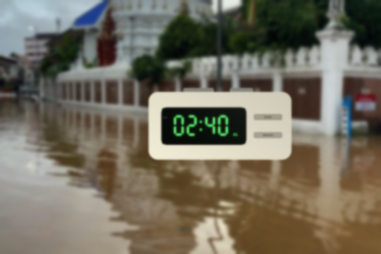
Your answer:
2:40
